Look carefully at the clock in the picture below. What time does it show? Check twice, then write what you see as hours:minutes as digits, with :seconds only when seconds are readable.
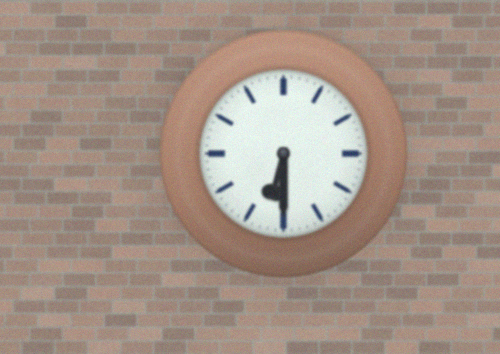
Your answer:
6:30
